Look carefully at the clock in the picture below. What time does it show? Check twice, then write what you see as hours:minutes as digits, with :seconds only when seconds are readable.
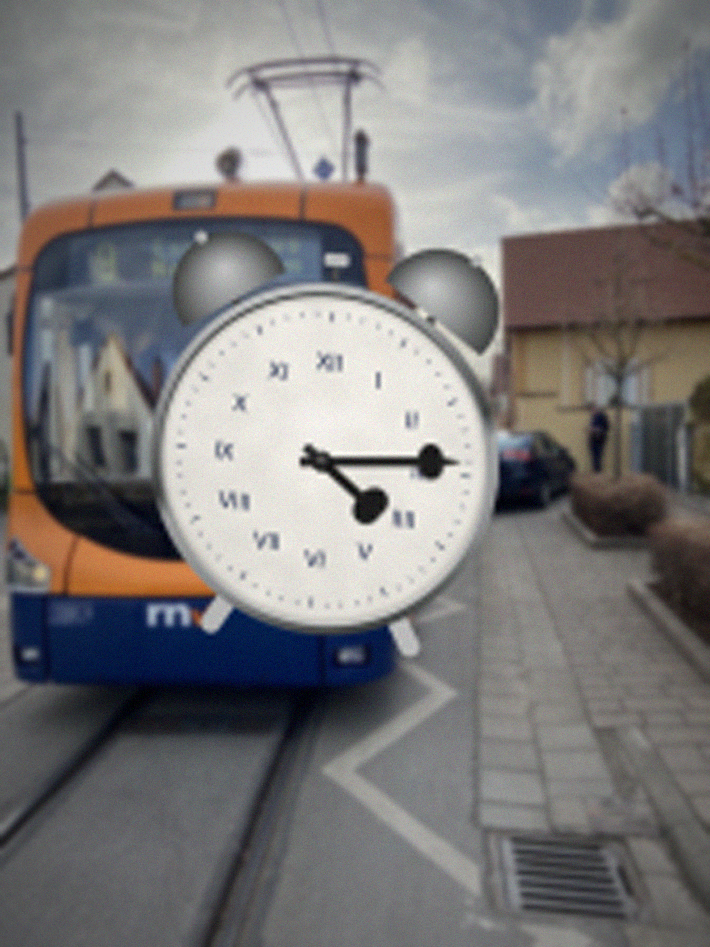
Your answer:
4:14
